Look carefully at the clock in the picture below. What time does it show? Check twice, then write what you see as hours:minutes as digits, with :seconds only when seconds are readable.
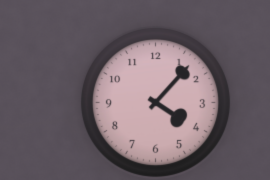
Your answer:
4:07
